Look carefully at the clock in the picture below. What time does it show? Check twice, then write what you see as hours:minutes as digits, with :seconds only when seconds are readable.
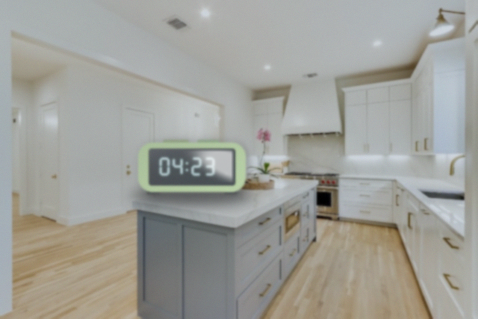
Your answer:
4:23
